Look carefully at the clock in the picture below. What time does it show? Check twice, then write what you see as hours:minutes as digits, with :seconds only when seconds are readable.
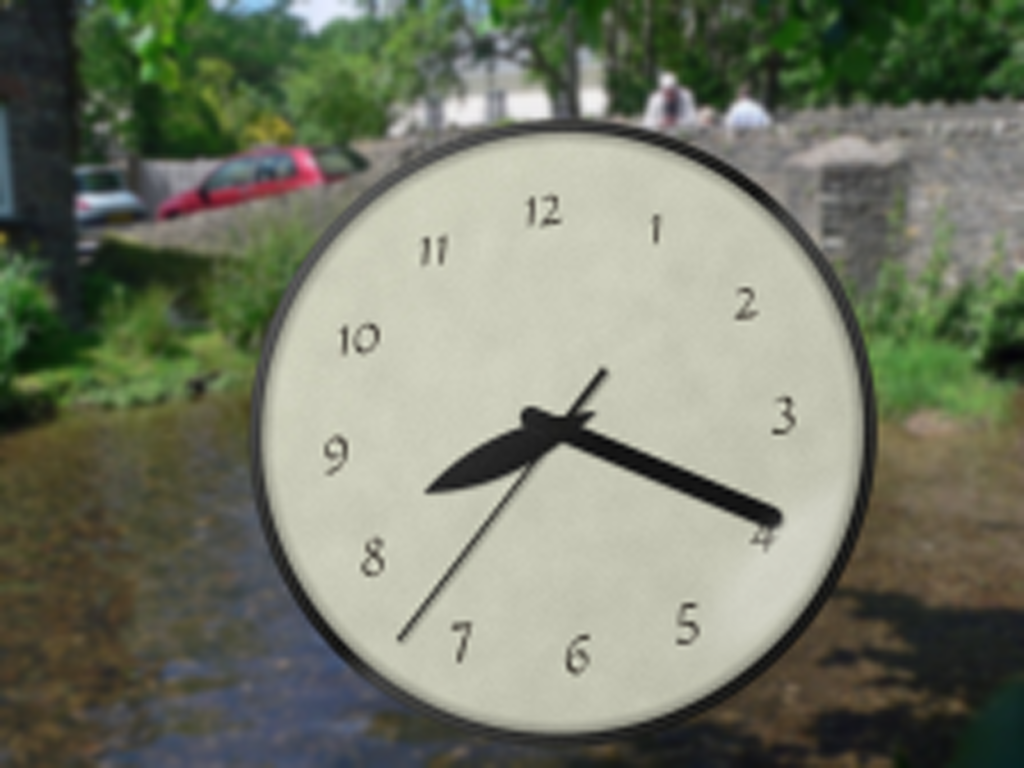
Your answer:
8:19:37
